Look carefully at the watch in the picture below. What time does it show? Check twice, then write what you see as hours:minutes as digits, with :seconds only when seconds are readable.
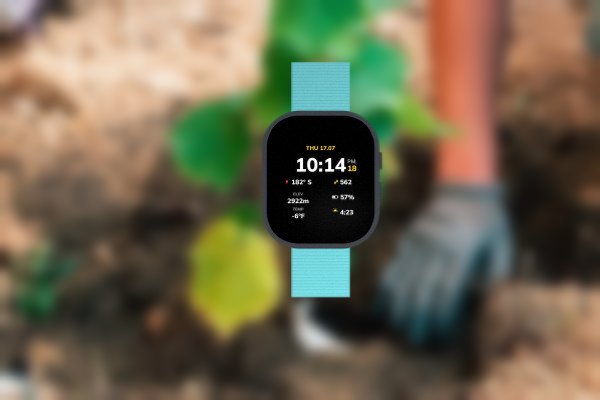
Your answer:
10:14:18
